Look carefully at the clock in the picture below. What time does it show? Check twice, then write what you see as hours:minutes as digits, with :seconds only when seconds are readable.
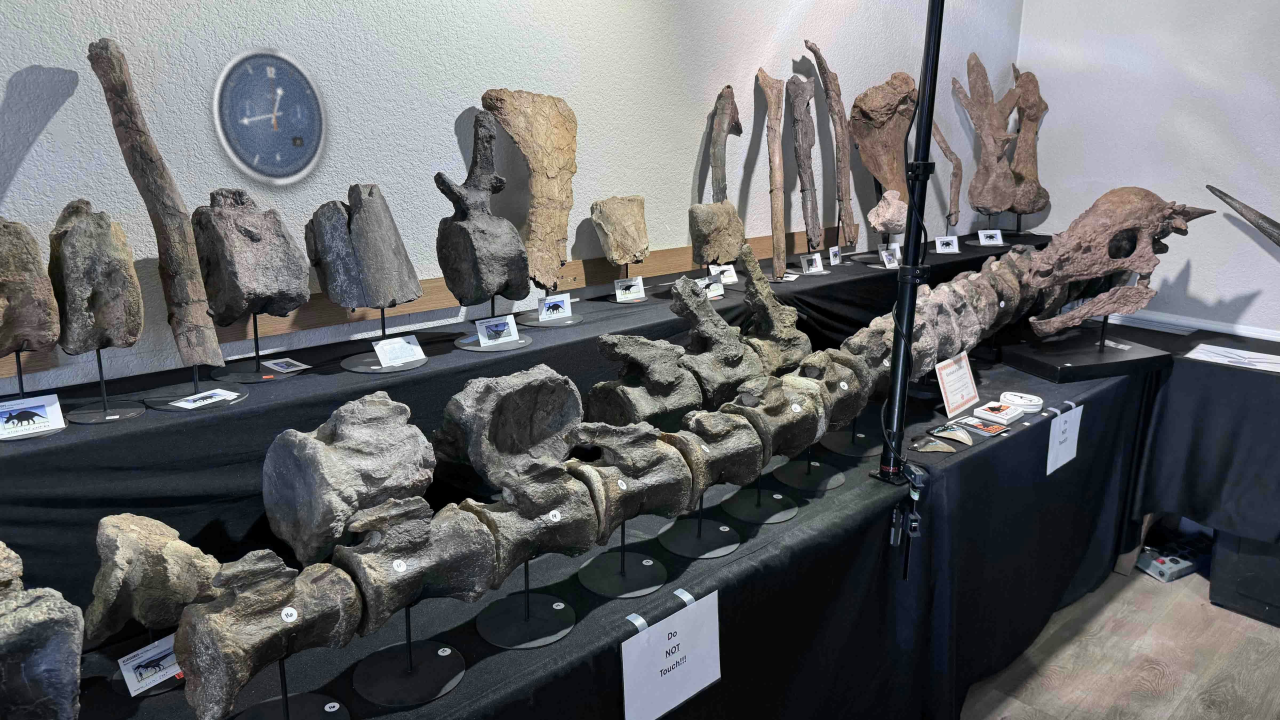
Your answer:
12:43
